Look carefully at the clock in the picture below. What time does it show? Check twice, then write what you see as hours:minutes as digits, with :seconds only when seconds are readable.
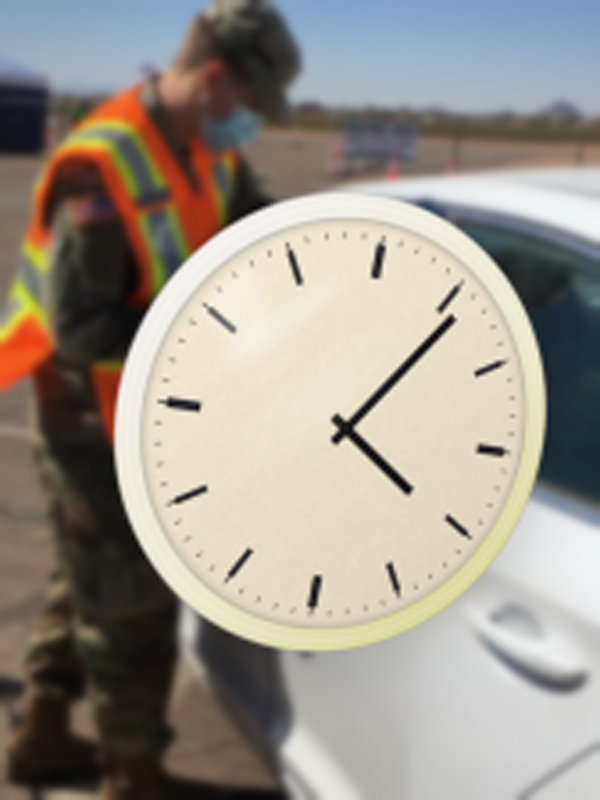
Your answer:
4:06
